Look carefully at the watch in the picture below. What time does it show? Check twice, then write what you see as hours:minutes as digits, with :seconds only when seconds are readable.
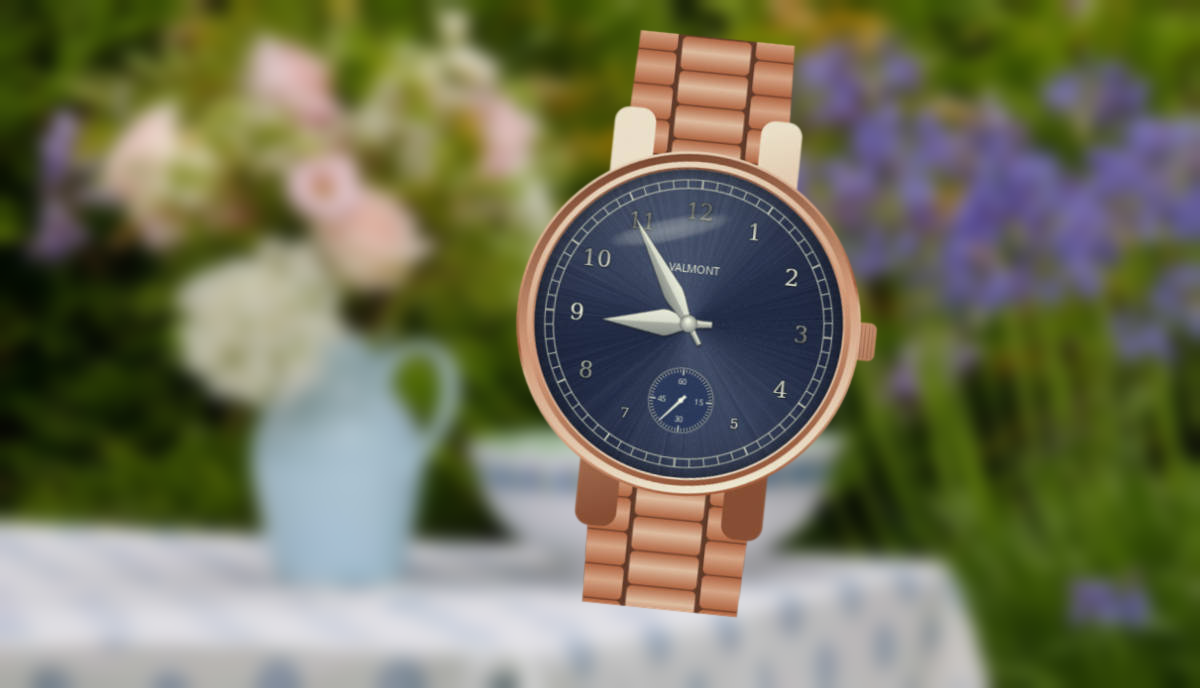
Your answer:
8:54:37
